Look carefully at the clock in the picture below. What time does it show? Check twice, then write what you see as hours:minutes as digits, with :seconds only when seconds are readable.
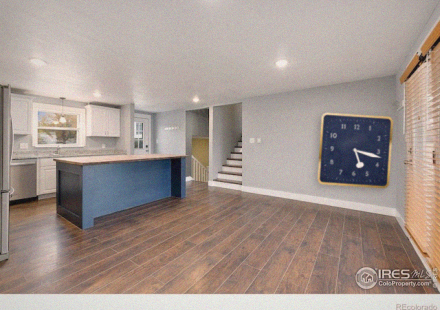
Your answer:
5:17
